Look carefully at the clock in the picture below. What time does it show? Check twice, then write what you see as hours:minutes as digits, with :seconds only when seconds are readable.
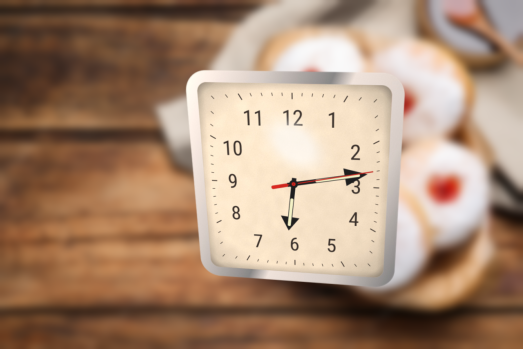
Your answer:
6:13:13
